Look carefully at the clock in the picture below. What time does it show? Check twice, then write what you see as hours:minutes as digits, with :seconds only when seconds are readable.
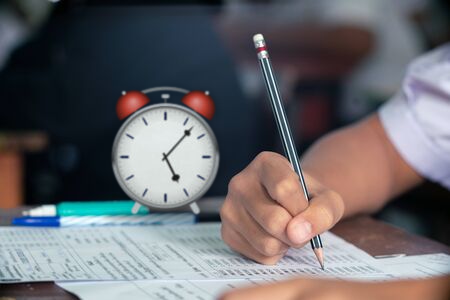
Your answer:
5:07
